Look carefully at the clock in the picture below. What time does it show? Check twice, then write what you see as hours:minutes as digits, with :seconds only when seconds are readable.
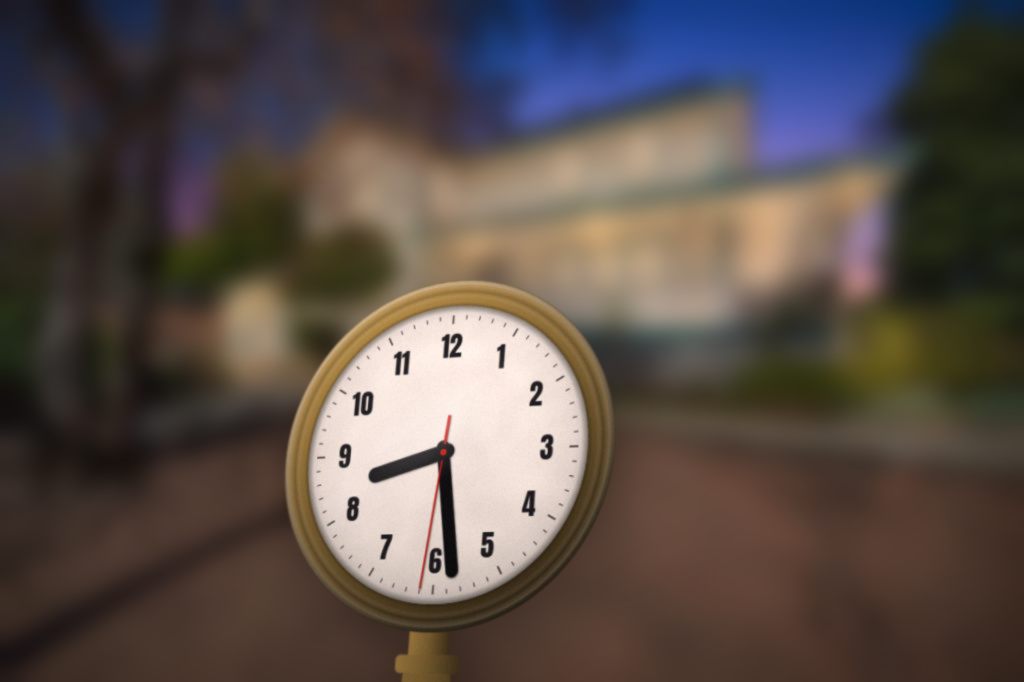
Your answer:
8:28:31
